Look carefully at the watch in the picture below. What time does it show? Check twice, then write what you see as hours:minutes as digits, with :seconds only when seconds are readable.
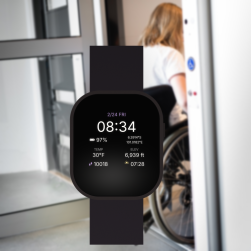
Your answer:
8:34
